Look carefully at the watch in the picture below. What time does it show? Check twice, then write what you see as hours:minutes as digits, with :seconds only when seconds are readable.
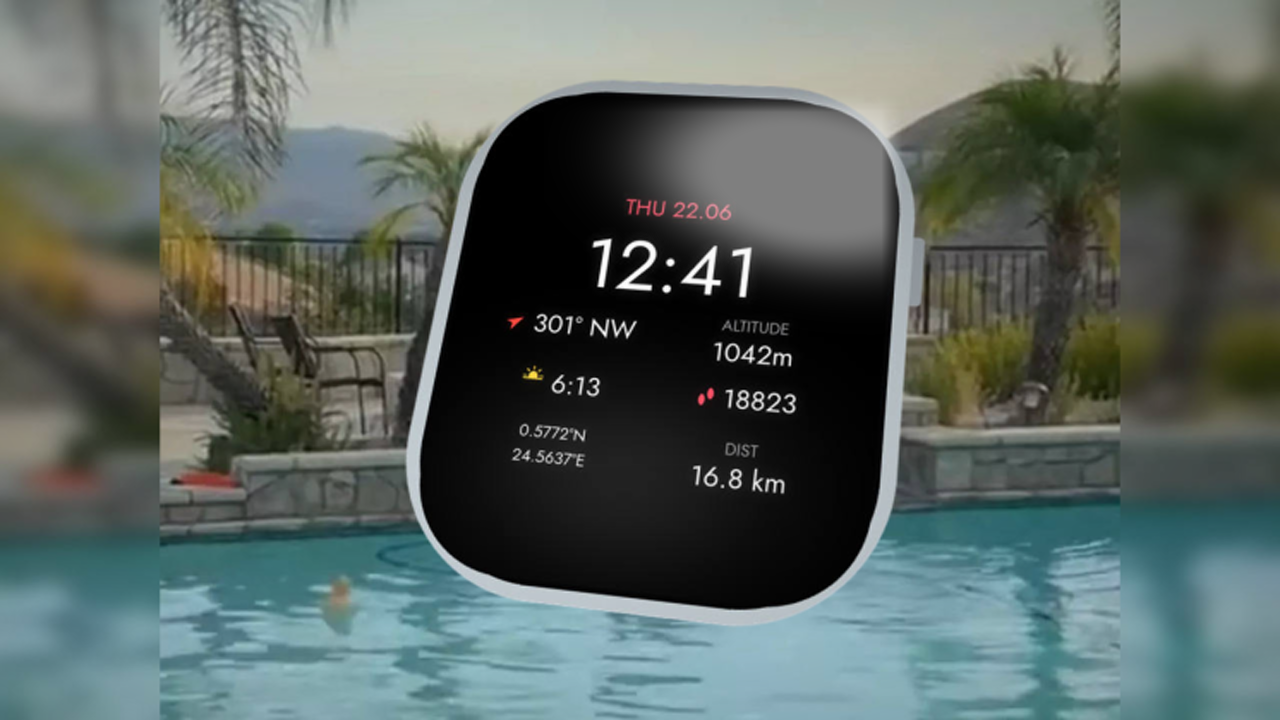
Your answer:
12:41
